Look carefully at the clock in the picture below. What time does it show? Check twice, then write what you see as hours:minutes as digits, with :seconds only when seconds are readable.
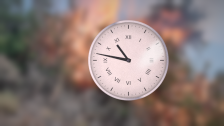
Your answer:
10:47
